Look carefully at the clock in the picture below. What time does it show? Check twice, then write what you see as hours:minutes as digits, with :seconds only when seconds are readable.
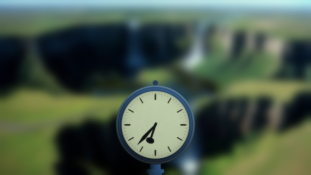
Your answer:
6:37
